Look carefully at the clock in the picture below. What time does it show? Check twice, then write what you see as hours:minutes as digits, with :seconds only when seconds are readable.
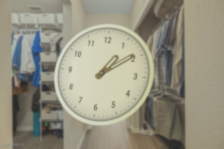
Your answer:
1:09
